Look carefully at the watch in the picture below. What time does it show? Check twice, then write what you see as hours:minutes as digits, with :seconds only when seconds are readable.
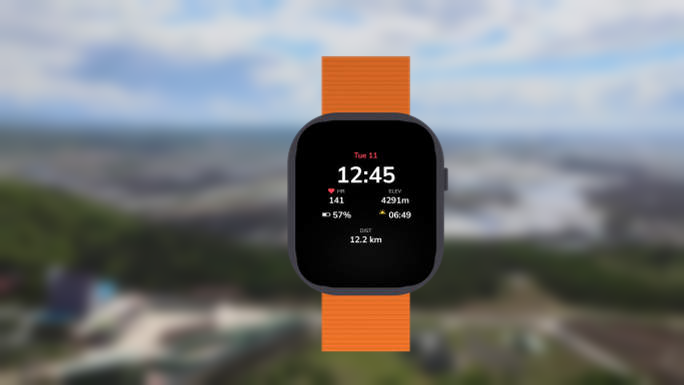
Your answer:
12:45
